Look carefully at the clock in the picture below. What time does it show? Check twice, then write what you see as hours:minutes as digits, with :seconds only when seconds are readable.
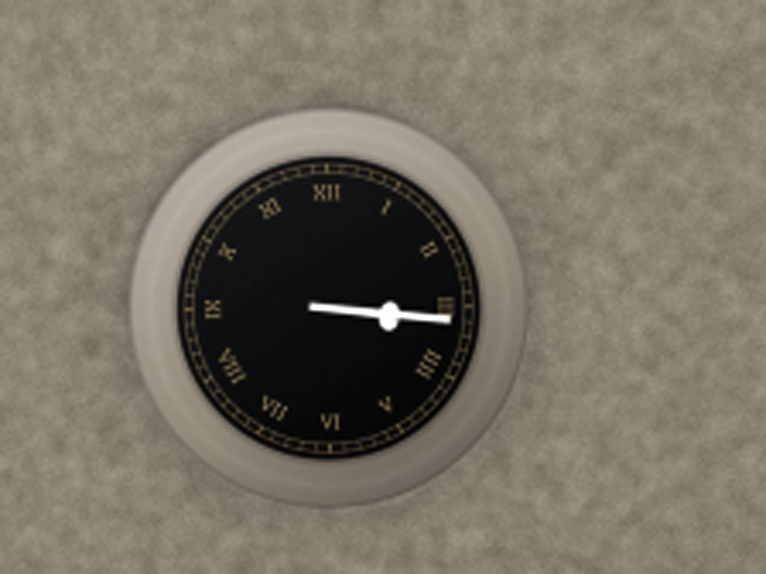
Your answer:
3:16
